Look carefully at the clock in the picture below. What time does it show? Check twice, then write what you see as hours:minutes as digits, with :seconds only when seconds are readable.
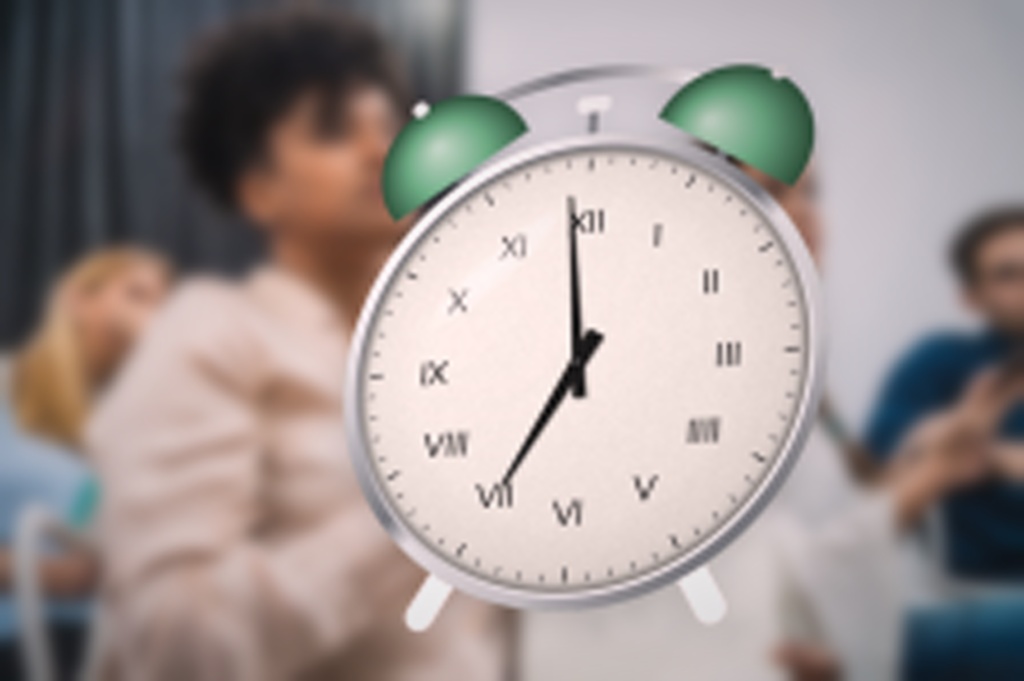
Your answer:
6:59
